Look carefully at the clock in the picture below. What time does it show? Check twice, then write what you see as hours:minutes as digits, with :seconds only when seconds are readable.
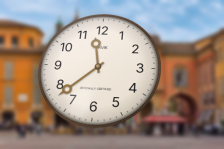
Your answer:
11:38
